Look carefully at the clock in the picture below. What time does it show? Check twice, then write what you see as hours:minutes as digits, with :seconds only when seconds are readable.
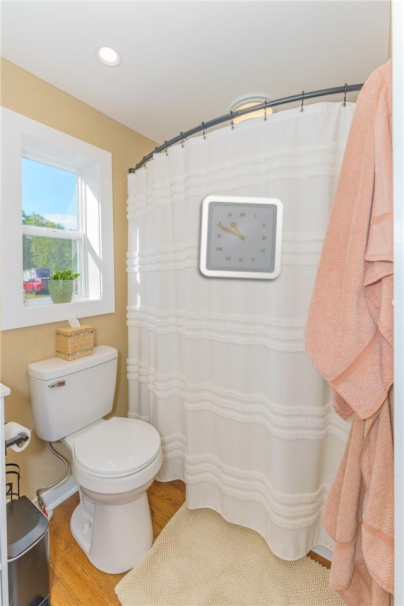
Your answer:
10:49
